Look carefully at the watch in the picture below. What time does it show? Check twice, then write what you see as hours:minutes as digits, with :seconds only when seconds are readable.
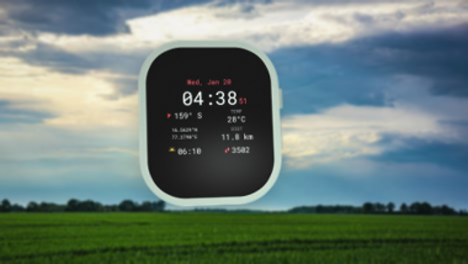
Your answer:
4:38
